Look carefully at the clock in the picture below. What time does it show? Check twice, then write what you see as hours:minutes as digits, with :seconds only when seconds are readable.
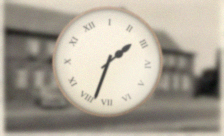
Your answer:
2:38
